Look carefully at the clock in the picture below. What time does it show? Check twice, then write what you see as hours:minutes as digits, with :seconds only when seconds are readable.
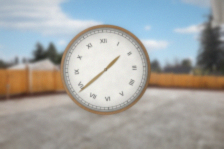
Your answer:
1:39
